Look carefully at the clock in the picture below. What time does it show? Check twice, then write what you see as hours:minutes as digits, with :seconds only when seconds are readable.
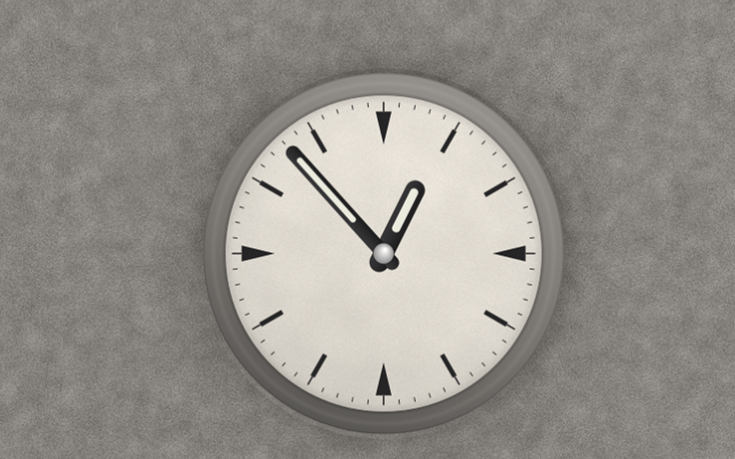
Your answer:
12:53
